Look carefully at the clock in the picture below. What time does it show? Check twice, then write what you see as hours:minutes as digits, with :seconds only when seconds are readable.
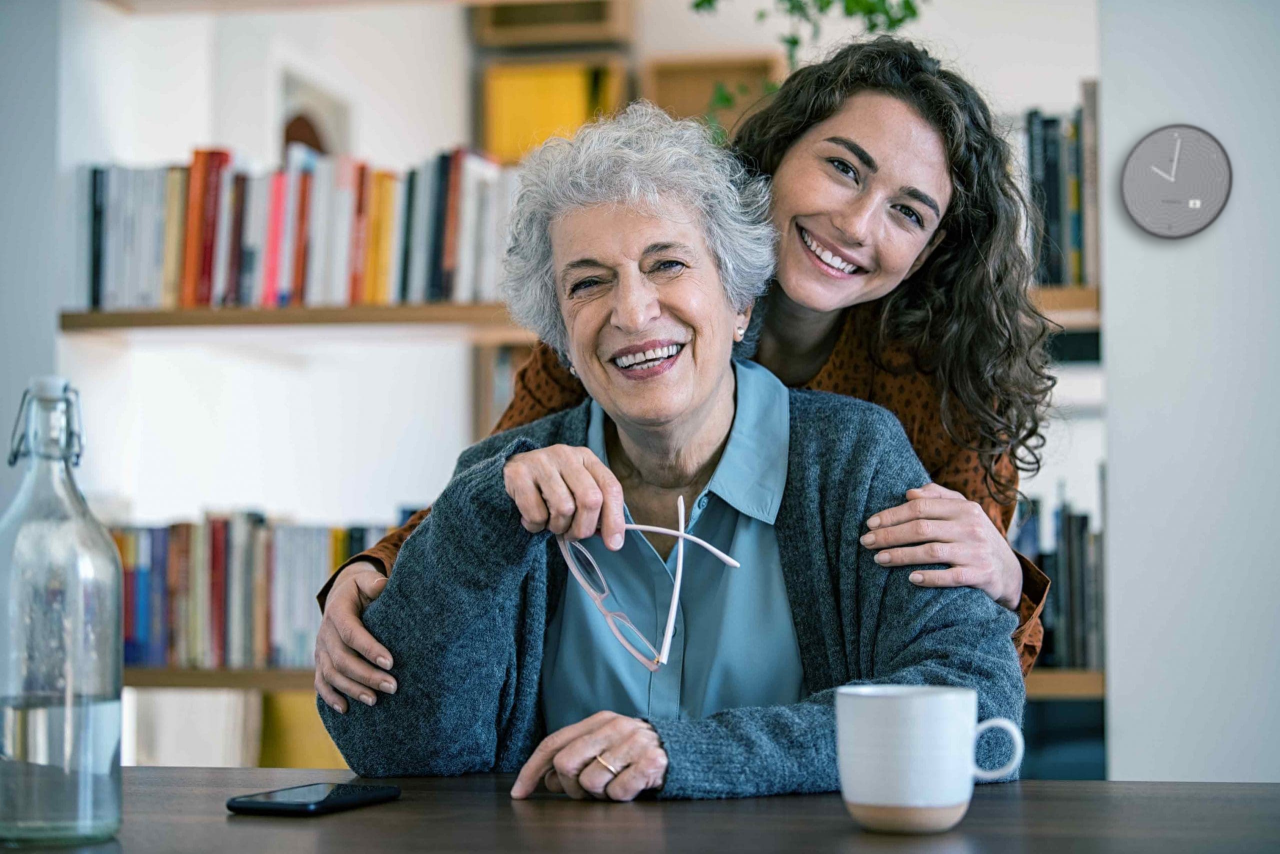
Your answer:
10:01
